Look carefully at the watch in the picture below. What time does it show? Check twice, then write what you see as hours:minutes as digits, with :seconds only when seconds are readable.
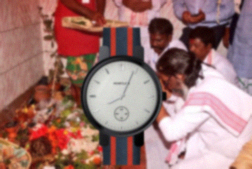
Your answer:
8:04
